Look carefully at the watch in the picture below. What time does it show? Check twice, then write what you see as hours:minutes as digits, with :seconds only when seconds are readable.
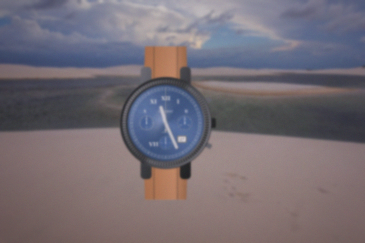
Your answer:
11:26
